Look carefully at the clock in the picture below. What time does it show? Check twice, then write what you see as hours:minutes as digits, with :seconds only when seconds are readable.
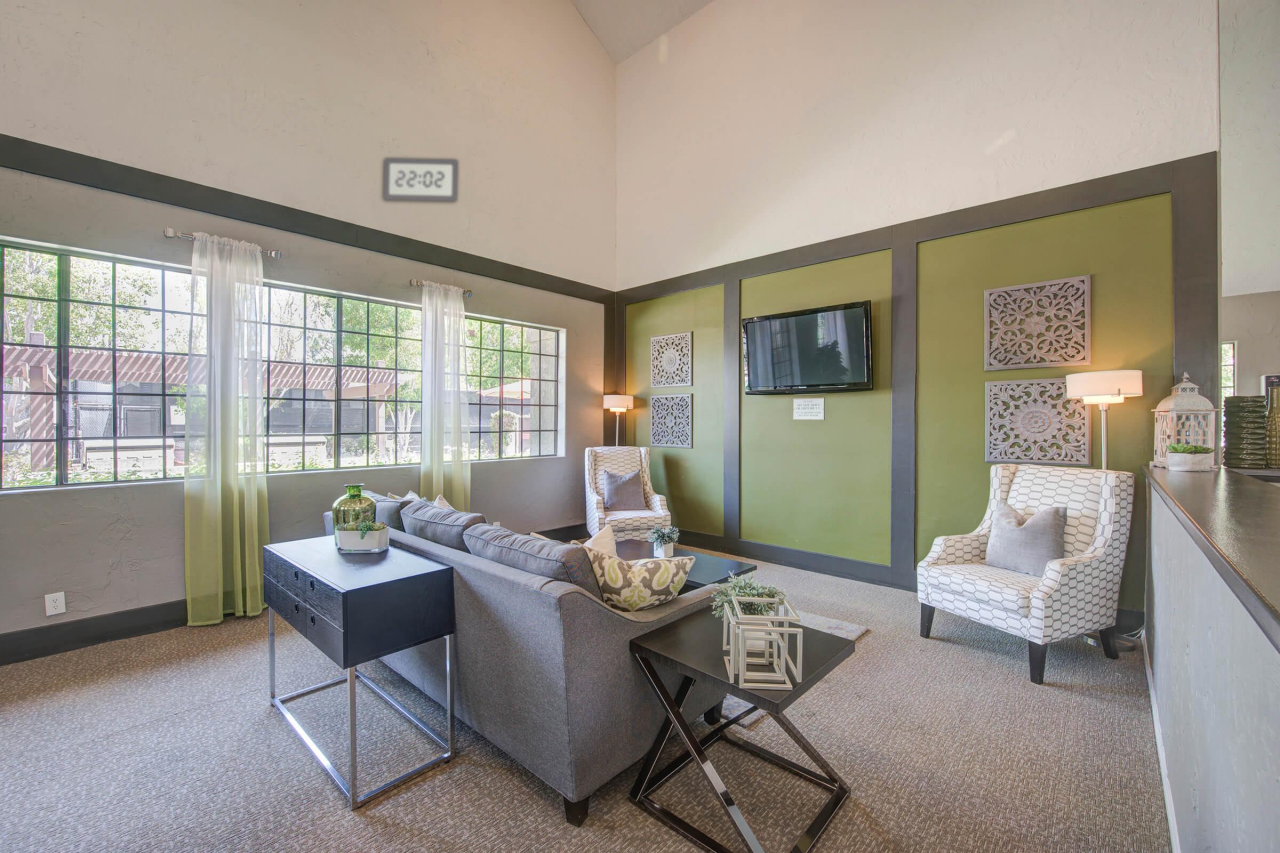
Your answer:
22:02
